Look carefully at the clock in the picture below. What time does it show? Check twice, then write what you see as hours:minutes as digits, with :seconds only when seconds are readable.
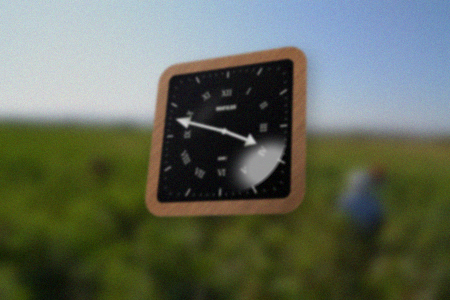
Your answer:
3:48
